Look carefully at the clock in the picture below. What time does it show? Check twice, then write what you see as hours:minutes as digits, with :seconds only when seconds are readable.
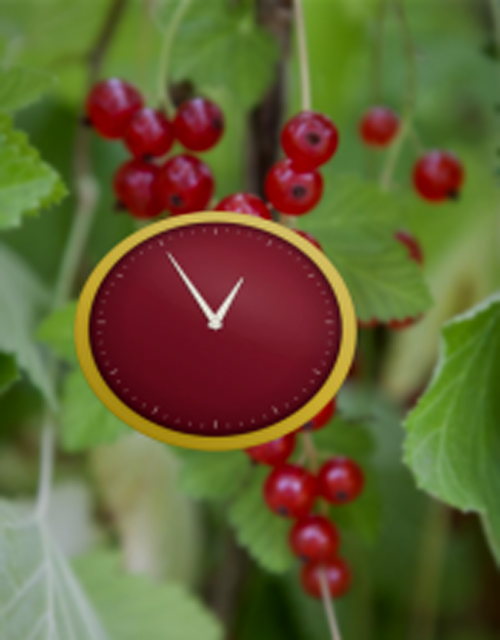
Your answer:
12:55
